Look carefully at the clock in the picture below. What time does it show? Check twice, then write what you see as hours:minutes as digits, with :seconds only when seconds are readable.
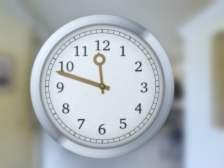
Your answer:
11:48
